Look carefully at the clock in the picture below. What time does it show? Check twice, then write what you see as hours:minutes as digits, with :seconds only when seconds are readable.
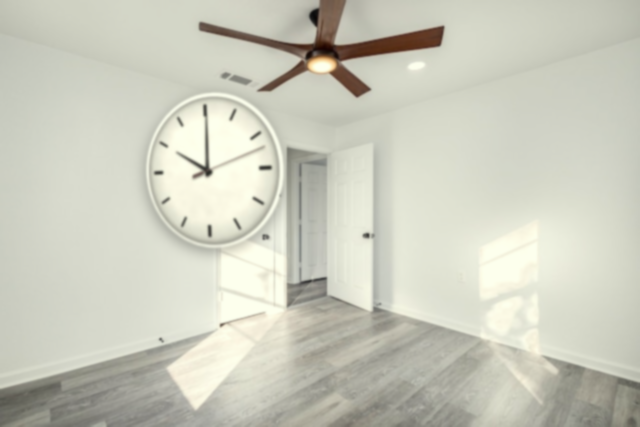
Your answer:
10:00:12
